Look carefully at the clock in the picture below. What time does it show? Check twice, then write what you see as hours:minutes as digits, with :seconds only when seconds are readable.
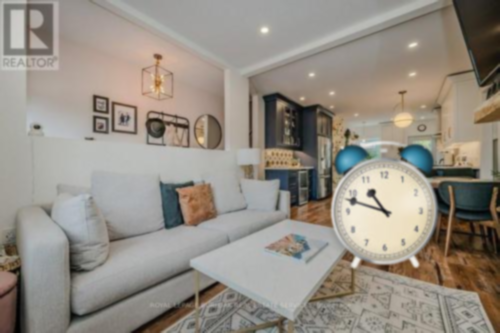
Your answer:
10:48
